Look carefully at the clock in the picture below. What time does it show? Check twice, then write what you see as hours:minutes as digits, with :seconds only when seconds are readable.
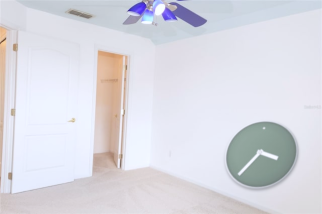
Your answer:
3:36
